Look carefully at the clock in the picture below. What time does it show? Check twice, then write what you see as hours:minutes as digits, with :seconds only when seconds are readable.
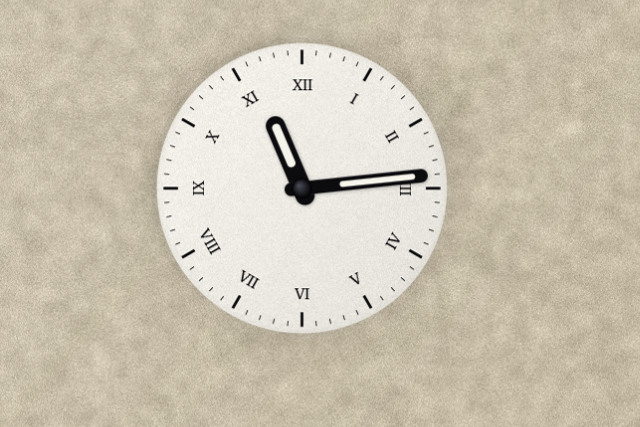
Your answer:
11:14
